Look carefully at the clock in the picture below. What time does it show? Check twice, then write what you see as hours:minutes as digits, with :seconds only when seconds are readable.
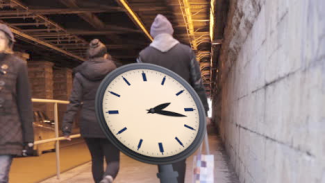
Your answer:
2:17
